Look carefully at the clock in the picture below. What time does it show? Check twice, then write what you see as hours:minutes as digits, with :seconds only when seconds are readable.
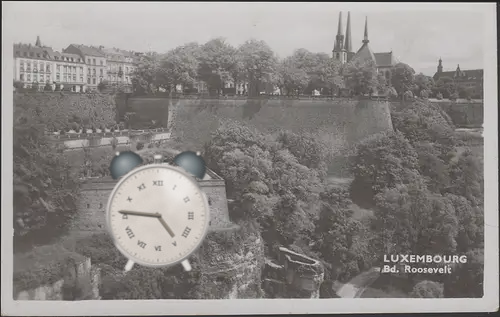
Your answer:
4:46
